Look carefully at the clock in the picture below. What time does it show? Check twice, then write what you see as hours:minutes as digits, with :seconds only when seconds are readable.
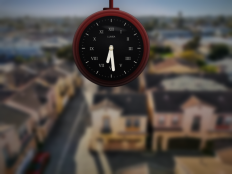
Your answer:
6:29
